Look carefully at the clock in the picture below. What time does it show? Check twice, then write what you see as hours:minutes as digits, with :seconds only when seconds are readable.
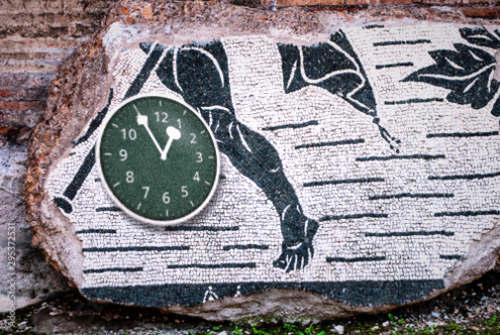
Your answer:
12:55
